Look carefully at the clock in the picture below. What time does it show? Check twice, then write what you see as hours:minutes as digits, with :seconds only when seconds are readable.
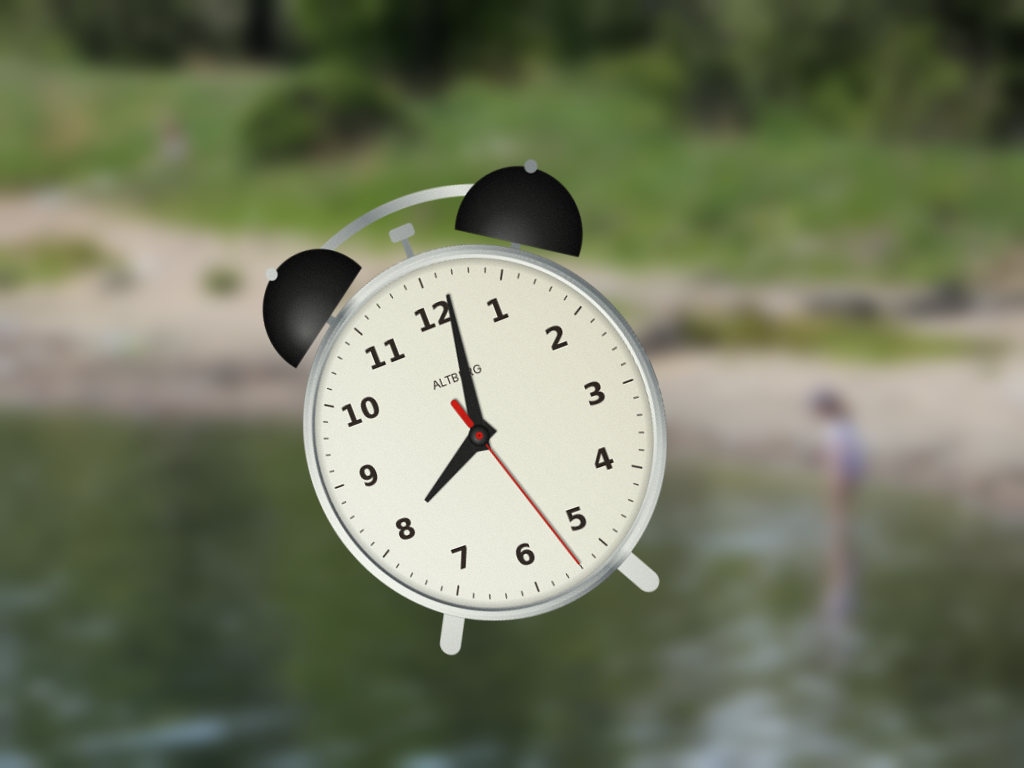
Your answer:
8:01:27
